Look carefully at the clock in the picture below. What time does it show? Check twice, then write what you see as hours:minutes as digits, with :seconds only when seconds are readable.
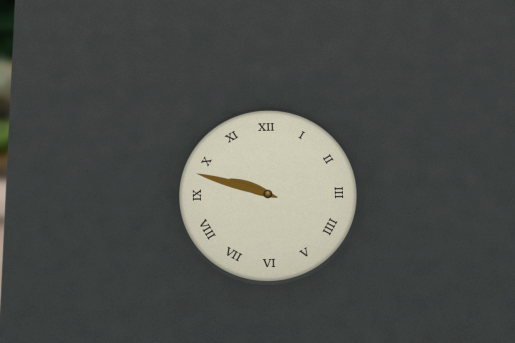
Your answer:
9:48
